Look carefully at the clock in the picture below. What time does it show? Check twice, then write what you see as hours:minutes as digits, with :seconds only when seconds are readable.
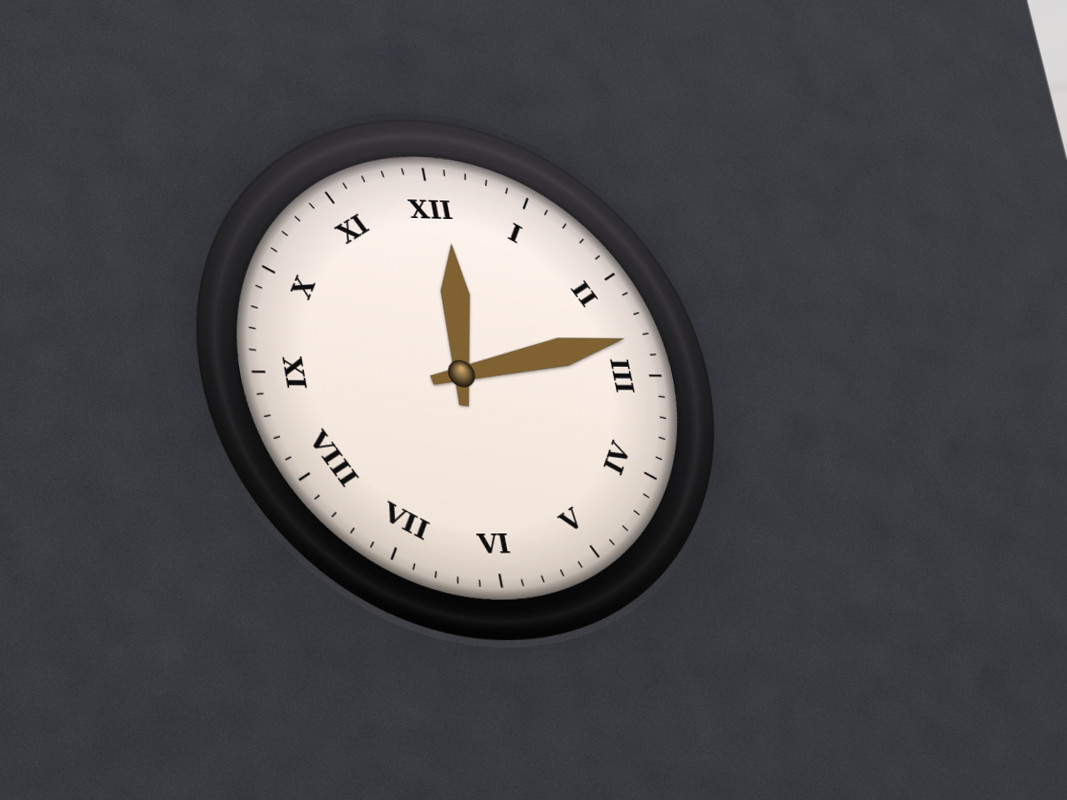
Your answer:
12:13
